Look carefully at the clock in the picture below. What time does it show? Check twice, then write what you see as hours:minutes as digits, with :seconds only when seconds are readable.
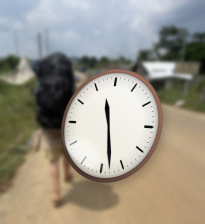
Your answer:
11:28
